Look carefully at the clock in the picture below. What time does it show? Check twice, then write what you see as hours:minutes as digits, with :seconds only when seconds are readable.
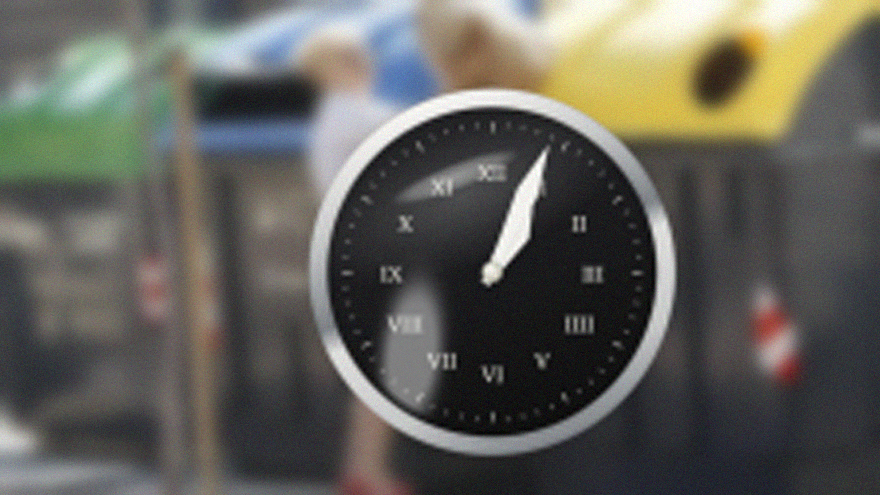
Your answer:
1:04
